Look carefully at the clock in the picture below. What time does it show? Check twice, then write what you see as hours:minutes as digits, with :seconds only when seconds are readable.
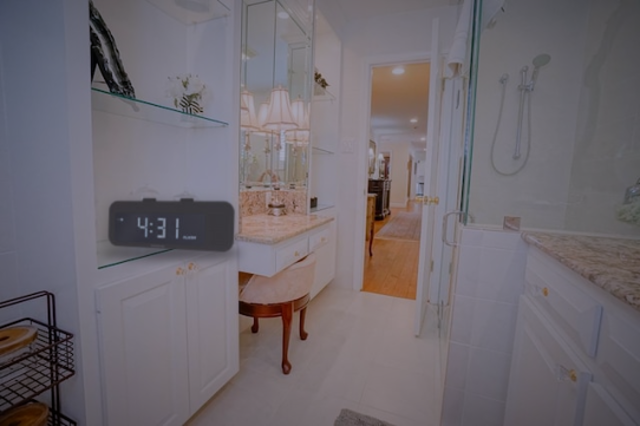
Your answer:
4:31
